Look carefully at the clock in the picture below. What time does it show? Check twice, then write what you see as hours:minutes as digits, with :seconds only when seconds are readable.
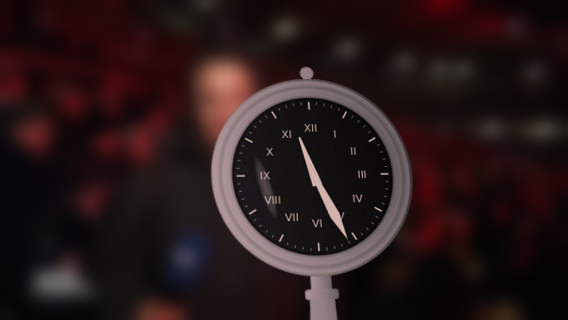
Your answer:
11:26
